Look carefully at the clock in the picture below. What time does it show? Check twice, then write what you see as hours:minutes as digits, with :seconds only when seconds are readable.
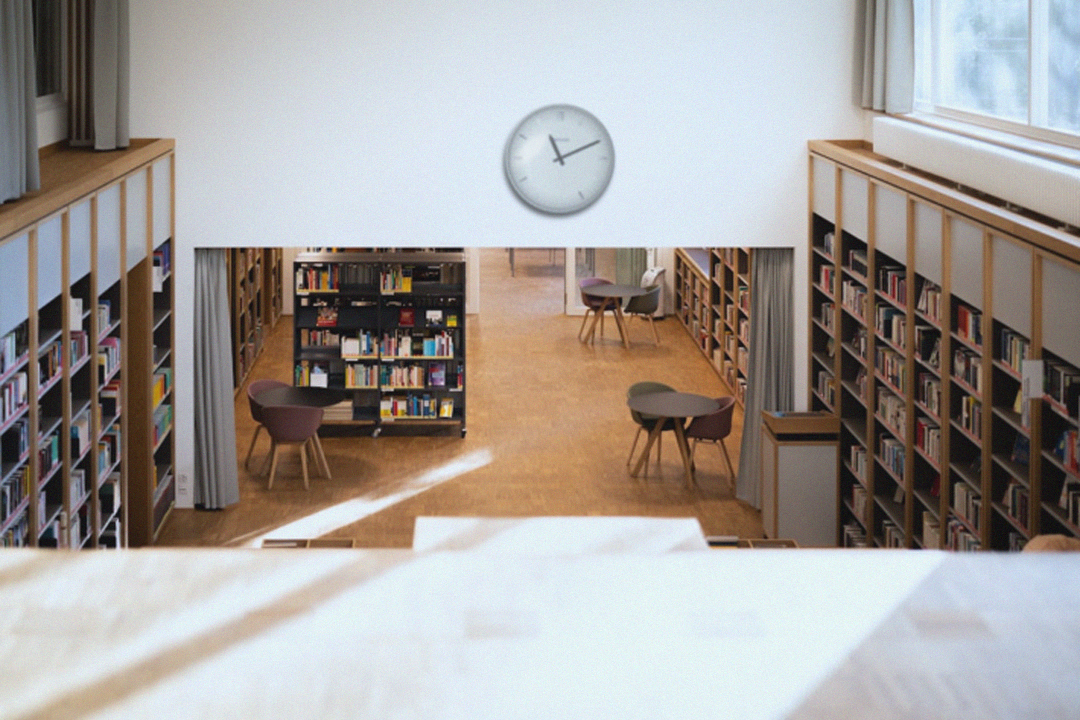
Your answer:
11:11
